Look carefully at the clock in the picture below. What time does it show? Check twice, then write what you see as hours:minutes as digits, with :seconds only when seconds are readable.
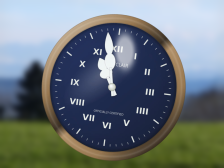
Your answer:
10:58
